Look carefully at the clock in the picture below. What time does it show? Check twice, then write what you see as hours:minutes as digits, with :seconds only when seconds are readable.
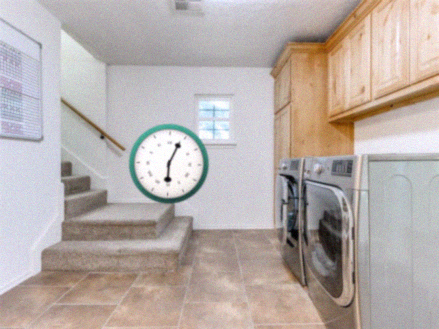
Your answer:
6:04
